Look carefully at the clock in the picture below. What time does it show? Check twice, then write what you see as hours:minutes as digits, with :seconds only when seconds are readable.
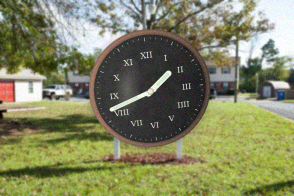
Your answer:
1:42
